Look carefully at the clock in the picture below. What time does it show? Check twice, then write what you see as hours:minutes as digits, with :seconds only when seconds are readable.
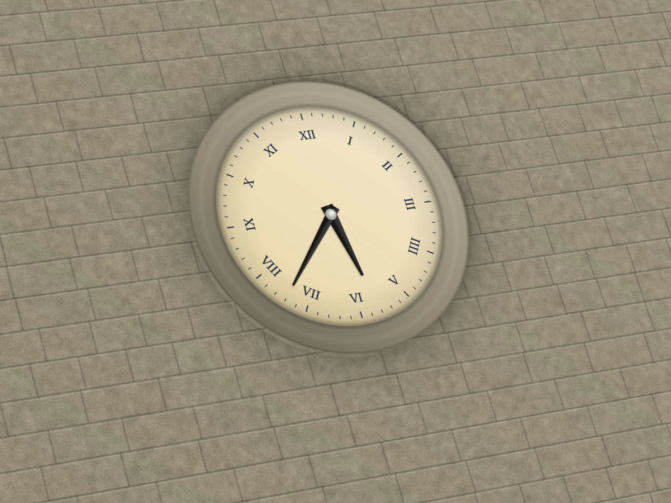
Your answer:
5:37
